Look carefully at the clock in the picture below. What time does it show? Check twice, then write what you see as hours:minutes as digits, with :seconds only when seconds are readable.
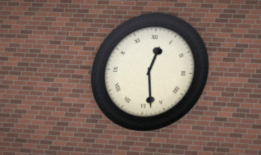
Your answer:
12:28
